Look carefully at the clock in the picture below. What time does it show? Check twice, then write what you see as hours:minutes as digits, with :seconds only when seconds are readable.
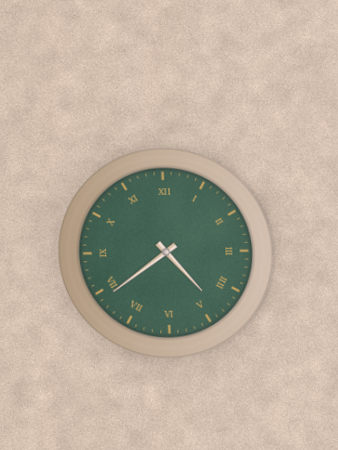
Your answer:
4:39
